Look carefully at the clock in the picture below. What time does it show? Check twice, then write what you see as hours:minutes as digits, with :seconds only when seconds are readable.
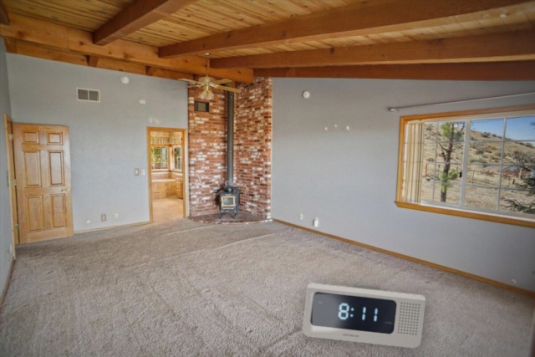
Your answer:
8:11
